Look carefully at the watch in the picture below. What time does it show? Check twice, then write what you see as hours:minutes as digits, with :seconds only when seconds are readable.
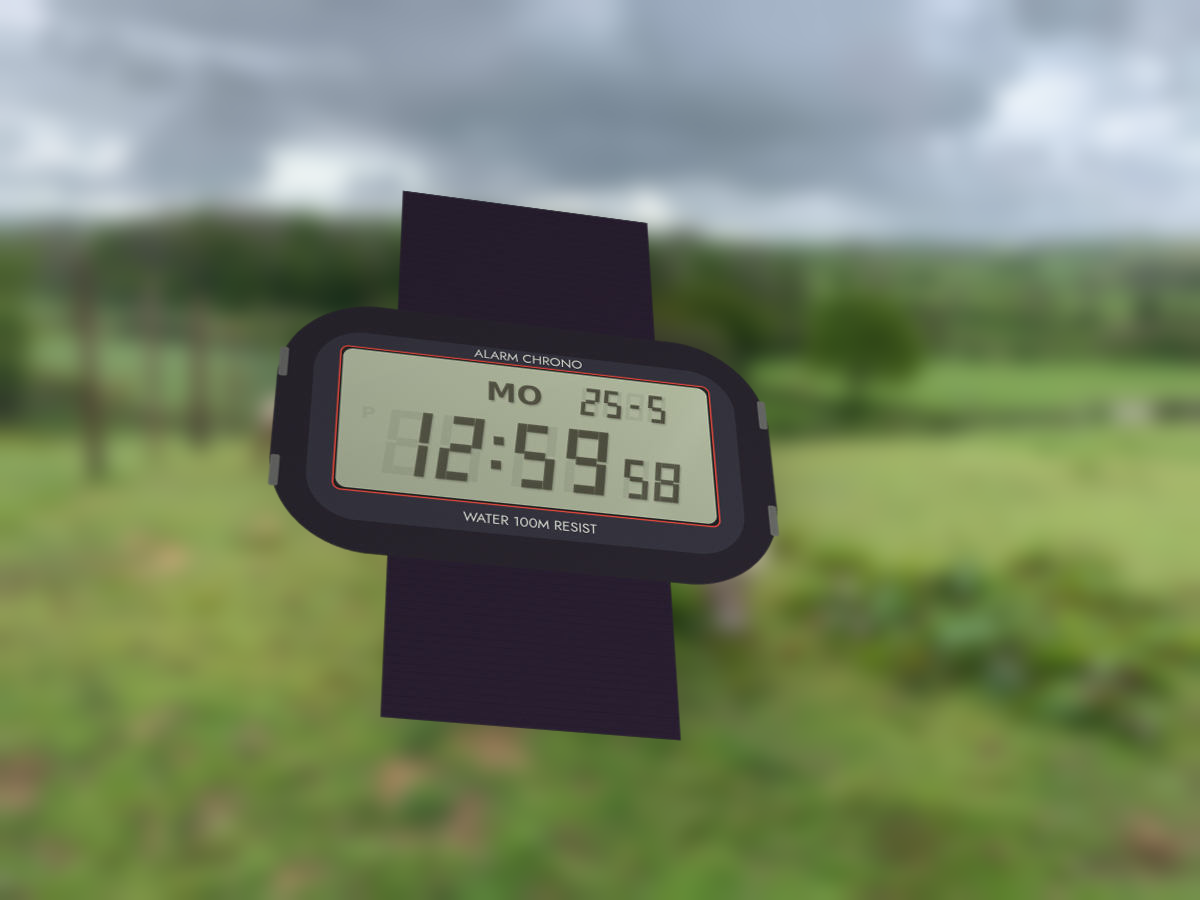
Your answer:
12:59:58
